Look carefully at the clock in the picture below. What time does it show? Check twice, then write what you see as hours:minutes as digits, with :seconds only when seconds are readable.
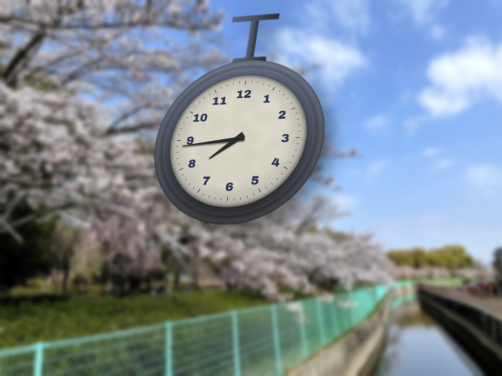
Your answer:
7:44
